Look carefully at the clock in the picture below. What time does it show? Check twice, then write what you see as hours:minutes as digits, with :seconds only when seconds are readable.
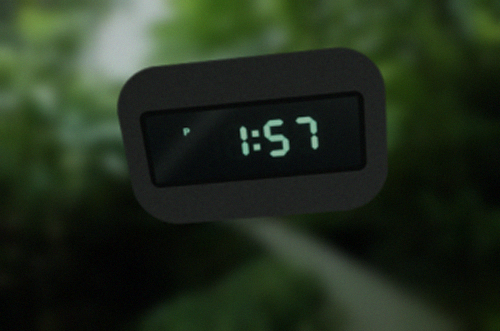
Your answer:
1:57
